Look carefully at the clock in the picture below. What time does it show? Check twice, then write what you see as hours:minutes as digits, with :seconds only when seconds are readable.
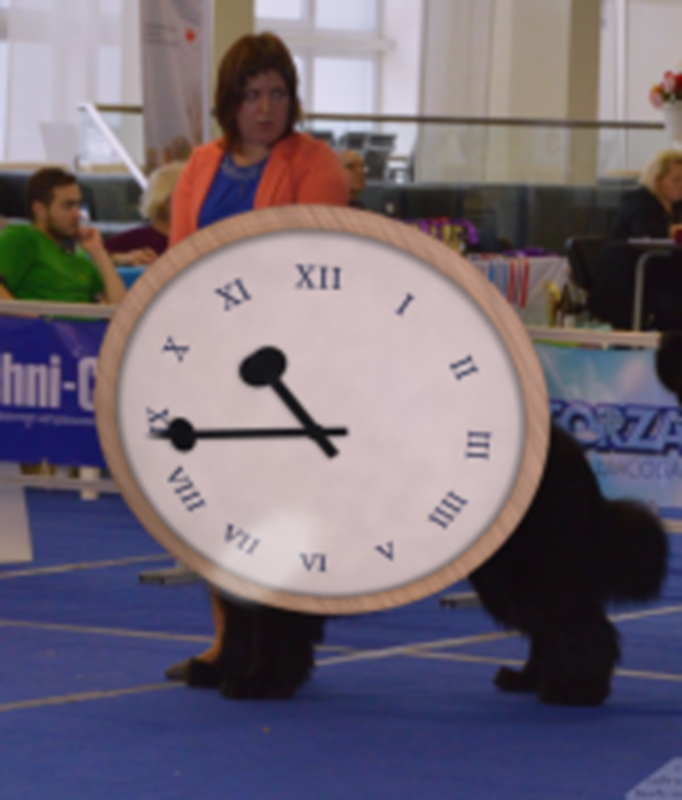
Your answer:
10:44
